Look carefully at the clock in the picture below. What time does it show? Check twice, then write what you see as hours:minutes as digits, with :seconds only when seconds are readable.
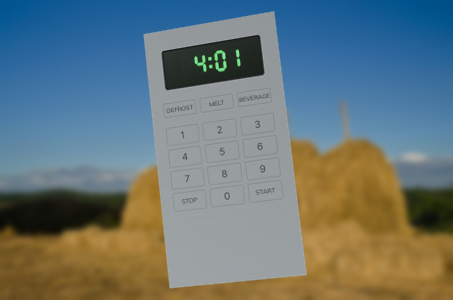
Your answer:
4:01
